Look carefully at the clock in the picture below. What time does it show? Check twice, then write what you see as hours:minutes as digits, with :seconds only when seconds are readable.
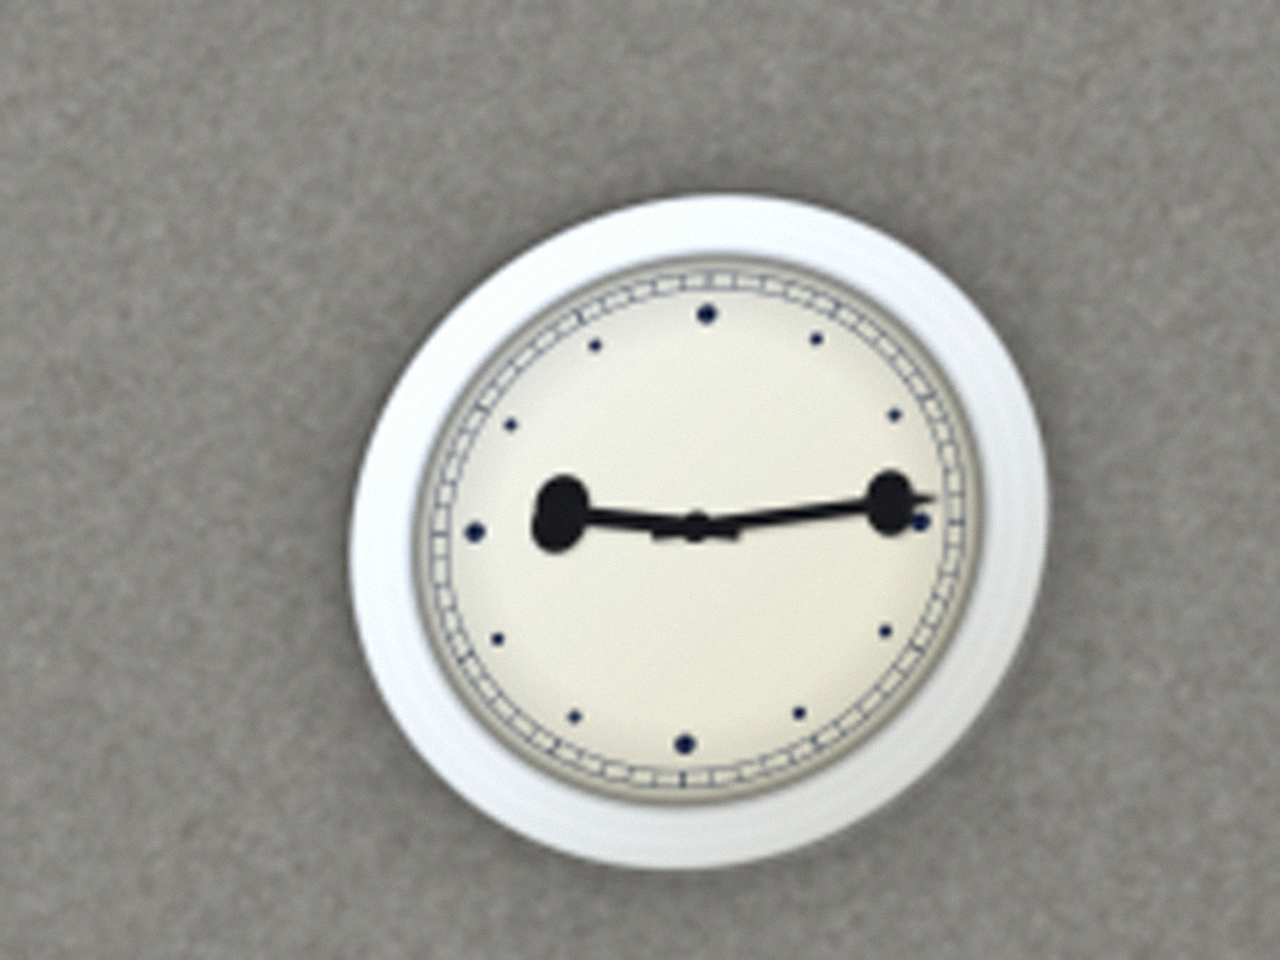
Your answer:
9:14
